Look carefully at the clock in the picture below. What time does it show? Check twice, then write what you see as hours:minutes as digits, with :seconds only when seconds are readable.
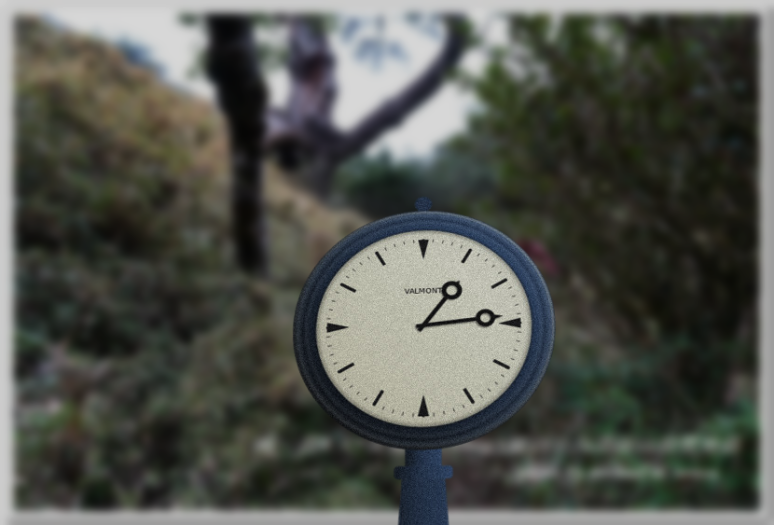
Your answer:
1:14
